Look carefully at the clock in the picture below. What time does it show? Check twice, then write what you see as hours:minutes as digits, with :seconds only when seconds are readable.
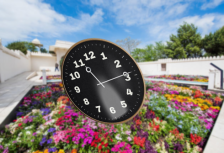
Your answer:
11:14
